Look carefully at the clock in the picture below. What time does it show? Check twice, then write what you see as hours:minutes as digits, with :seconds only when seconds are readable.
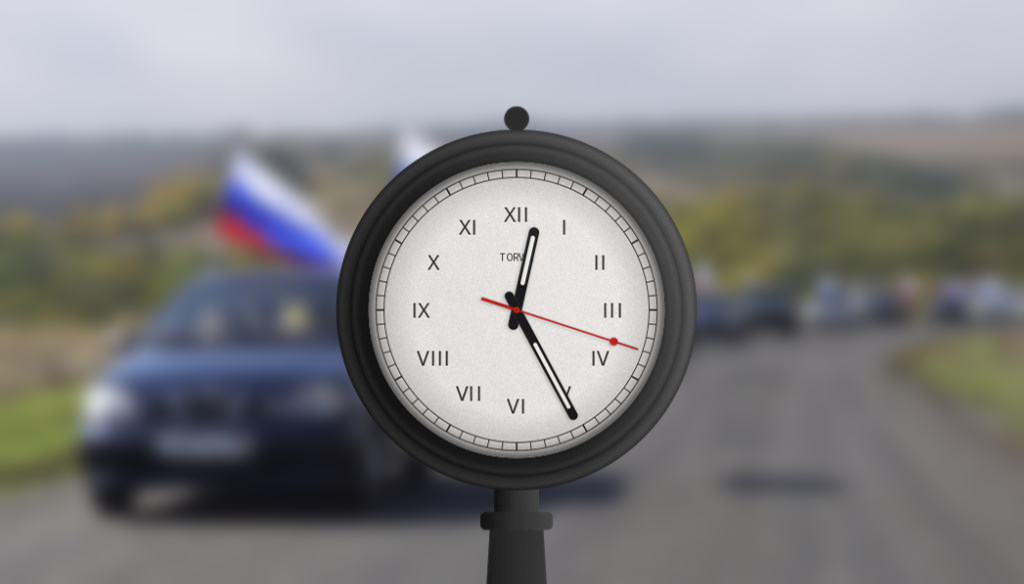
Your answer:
12:25:18
